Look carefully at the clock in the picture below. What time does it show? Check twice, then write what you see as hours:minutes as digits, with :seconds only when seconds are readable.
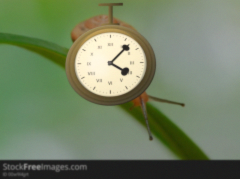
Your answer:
4:07
